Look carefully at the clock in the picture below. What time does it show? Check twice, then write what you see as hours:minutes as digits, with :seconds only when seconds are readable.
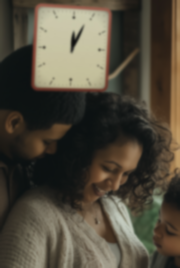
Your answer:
12:04
